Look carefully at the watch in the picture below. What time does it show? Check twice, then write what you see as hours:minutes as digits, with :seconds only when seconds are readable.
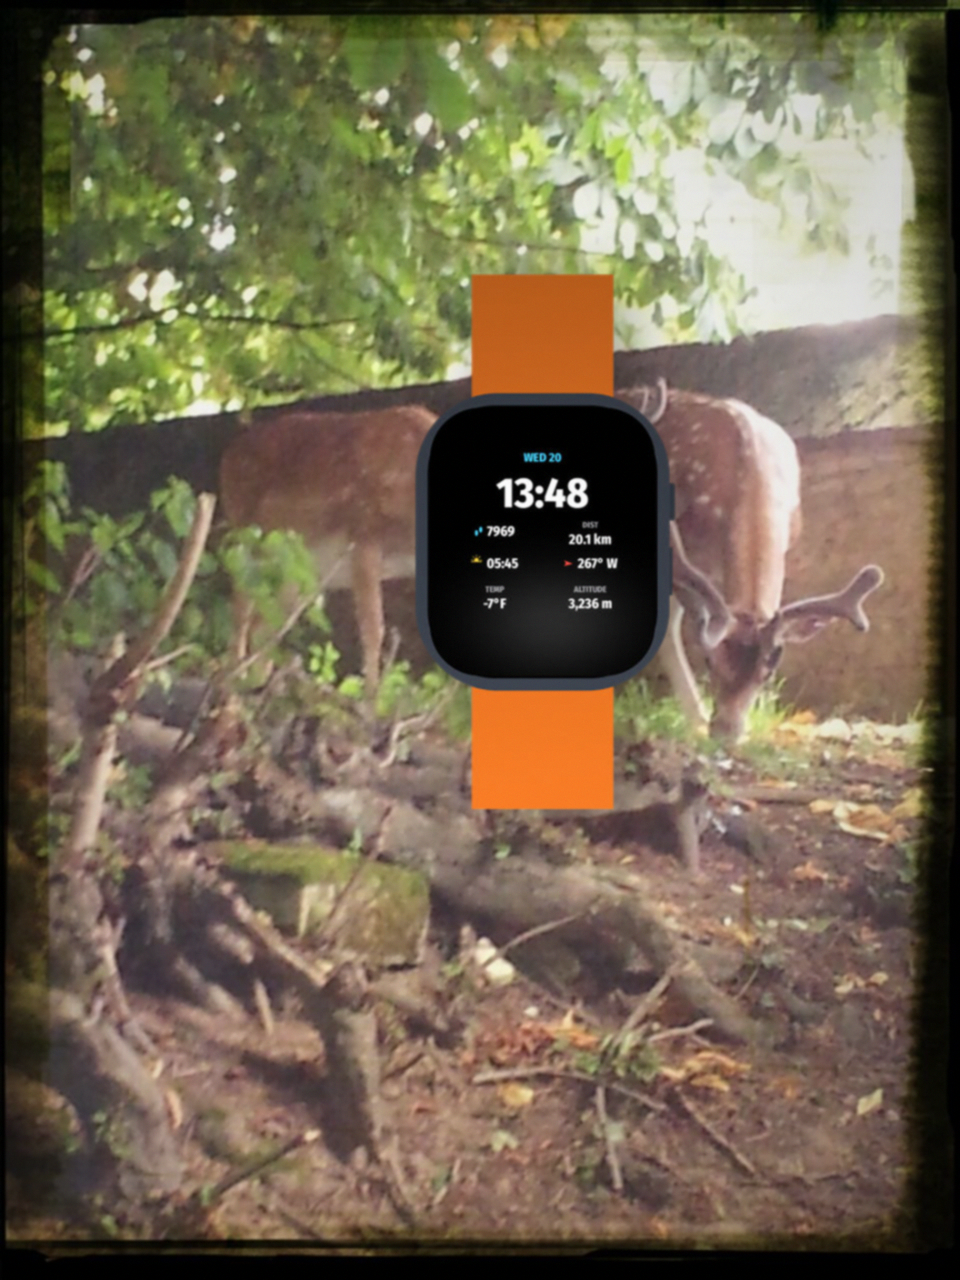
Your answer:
13:48
